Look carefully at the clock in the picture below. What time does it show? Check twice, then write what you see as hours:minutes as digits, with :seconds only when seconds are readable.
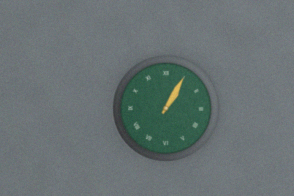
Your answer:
1:05
